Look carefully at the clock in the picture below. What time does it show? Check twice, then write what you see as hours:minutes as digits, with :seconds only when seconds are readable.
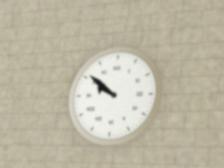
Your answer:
9:51
